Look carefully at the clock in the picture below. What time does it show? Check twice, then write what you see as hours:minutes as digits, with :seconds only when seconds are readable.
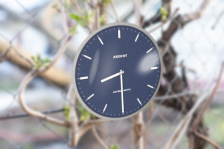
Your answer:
8:30
